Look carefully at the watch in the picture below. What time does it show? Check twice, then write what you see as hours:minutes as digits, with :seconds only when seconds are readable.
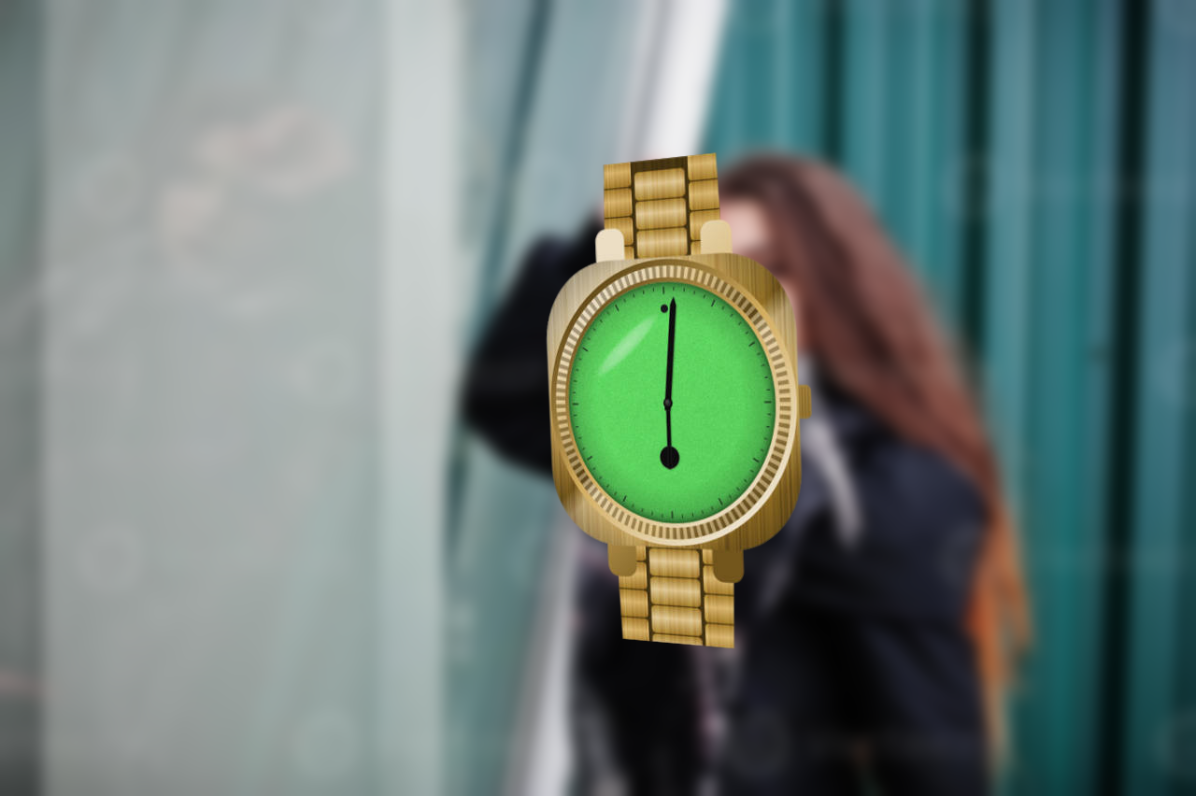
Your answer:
6:01
